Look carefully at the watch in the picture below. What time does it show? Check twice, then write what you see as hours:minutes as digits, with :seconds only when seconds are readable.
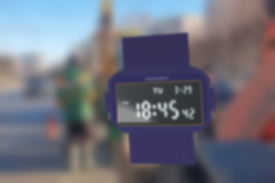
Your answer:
18:45
